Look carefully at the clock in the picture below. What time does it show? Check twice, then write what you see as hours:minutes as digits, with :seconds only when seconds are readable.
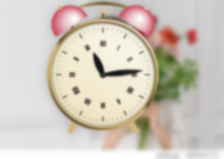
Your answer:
11:14
